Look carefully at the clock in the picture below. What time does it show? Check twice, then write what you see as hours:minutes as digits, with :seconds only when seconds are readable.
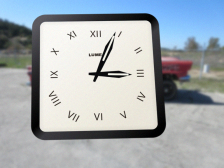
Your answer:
3:04
